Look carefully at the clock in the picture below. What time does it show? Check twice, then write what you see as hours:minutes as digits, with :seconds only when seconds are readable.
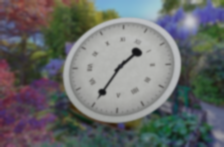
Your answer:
12:30
